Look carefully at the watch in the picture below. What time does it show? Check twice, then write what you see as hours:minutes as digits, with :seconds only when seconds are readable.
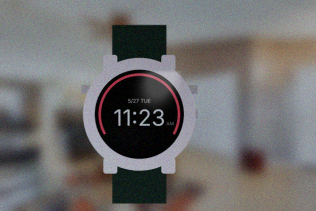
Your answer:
11:23
